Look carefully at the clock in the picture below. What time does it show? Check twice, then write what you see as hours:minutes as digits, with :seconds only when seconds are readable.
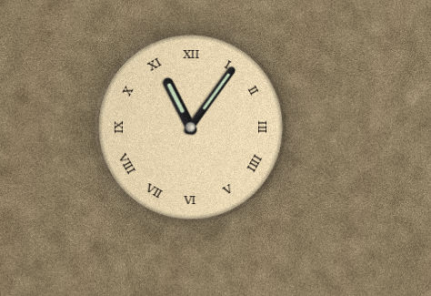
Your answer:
11:06
